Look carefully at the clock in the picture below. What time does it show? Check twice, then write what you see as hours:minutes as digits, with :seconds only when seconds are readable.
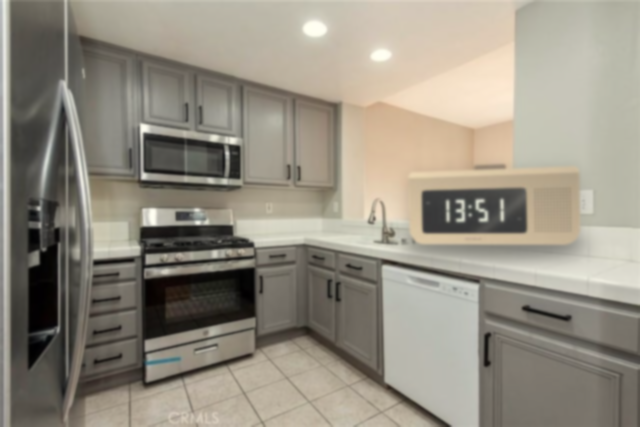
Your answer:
13:51
